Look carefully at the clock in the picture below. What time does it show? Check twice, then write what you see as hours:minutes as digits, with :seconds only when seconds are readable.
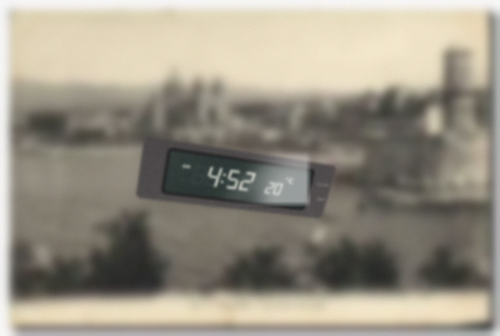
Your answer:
4:52
